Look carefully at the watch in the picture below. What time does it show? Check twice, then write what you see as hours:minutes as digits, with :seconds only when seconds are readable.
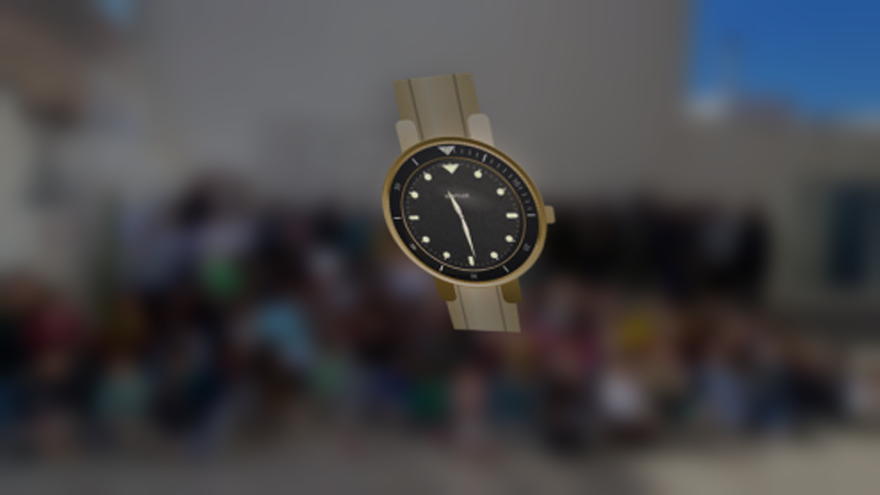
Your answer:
11:29
